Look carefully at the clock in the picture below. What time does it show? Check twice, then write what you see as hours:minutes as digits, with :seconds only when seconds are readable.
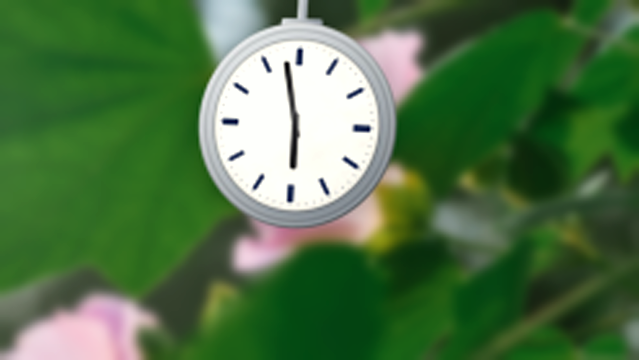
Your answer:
5:58
